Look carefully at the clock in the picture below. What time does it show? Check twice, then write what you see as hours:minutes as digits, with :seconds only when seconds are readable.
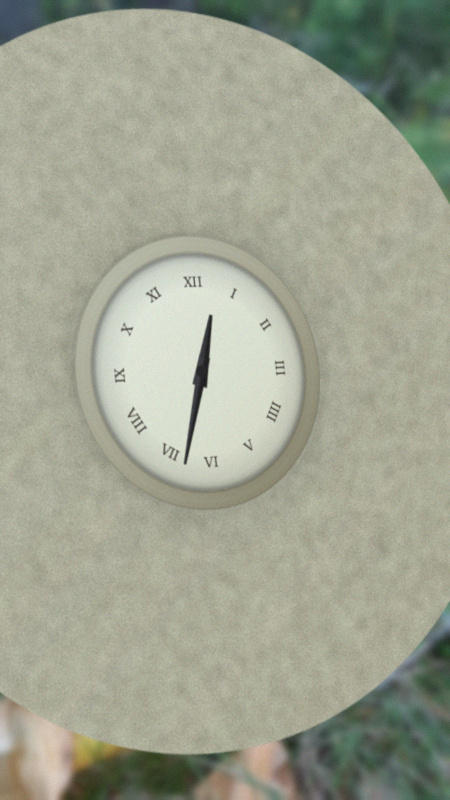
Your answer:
12:33
